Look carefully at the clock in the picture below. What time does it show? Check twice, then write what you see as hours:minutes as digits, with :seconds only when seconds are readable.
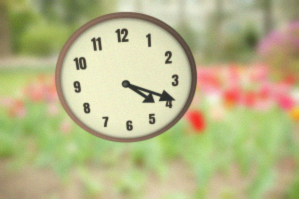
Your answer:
4:19
